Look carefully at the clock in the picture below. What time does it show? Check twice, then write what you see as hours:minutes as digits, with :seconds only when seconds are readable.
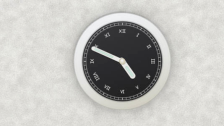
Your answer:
4:49
